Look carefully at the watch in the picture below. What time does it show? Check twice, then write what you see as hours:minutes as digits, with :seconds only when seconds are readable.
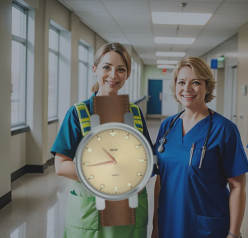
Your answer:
10:44
